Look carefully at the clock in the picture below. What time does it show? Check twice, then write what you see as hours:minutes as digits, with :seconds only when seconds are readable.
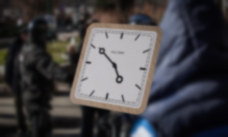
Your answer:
4:51
